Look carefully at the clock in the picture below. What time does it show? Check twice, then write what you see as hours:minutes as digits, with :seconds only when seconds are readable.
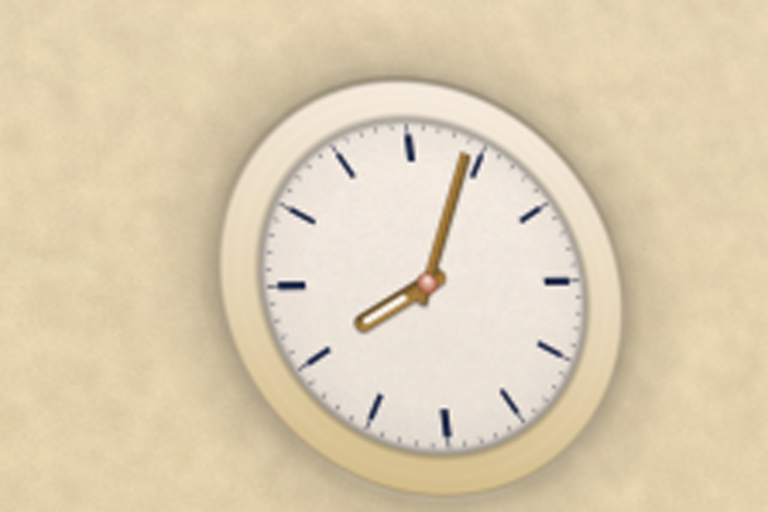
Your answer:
8:04
